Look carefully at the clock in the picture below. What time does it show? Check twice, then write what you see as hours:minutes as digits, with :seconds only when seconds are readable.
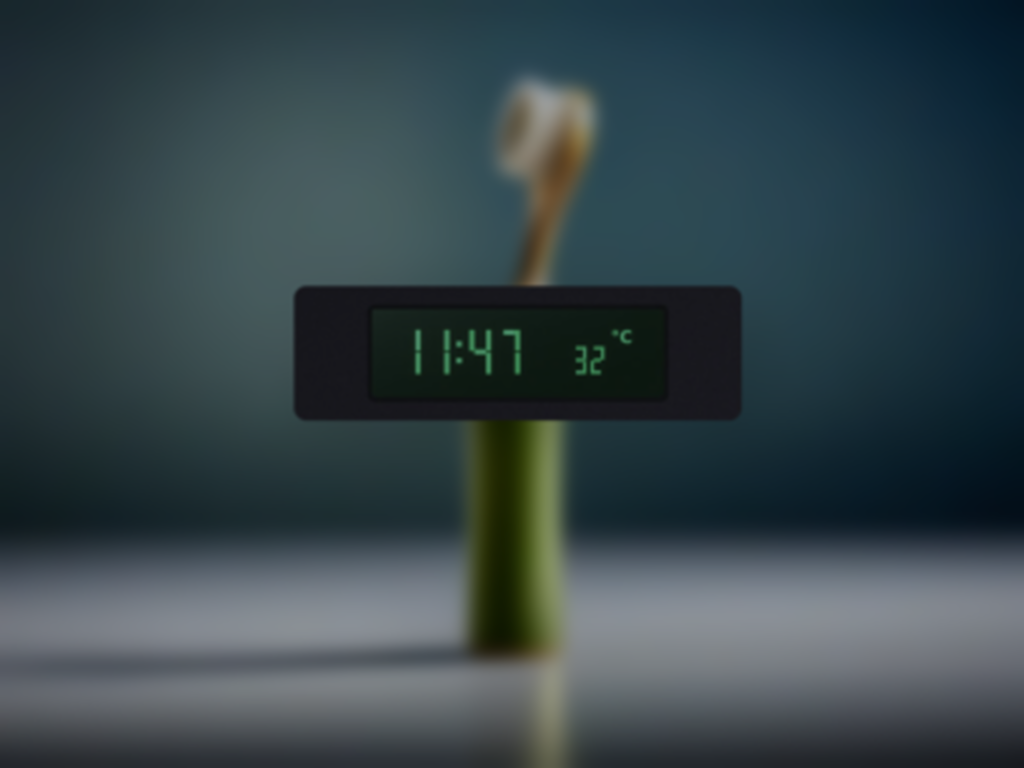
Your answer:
11:47
